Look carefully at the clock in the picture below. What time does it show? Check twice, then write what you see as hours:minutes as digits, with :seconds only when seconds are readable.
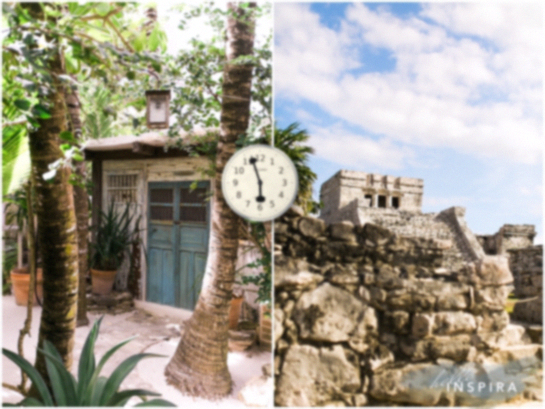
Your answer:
5:57
